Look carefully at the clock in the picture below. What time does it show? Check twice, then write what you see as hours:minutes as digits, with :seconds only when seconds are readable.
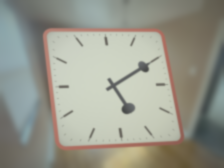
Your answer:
5:10
